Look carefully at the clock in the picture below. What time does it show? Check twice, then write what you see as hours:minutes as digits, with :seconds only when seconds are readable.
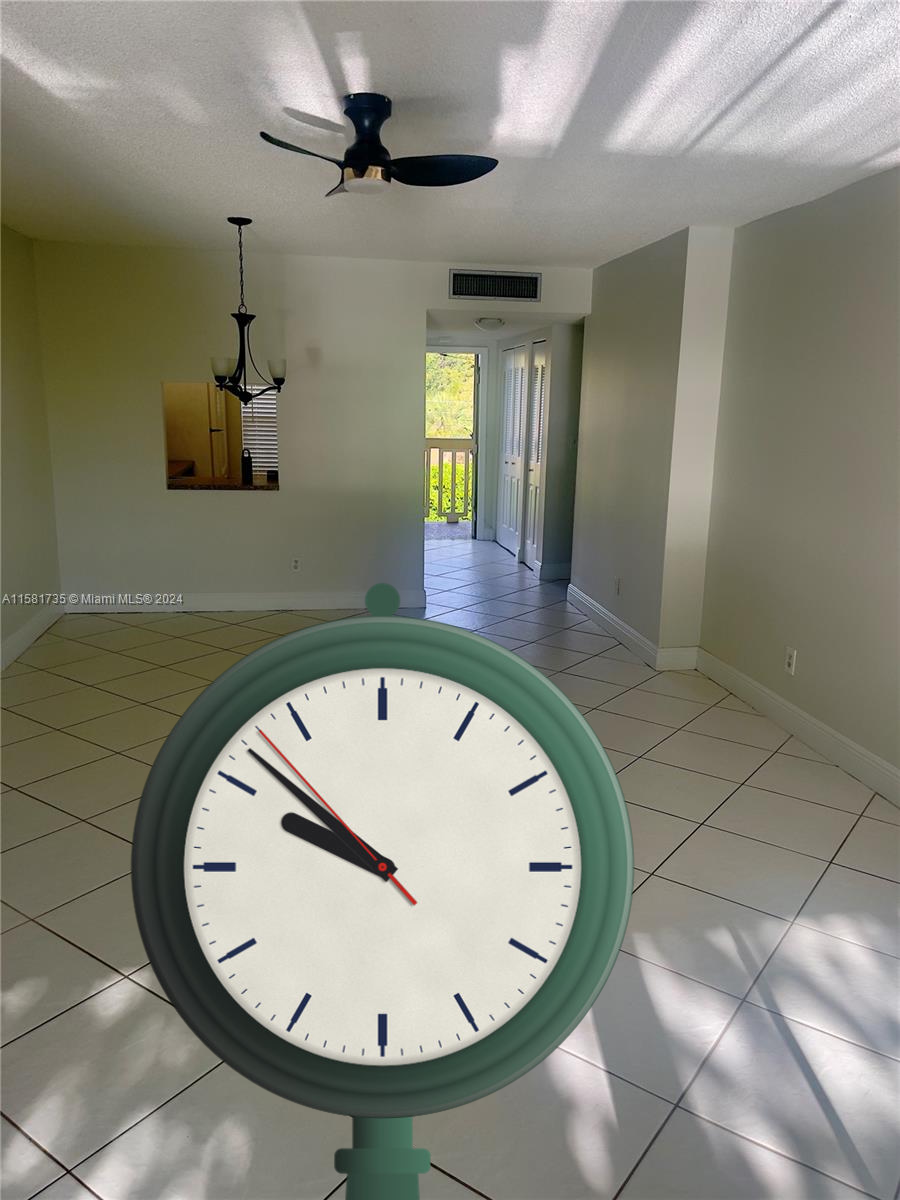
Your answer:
9:51:53
